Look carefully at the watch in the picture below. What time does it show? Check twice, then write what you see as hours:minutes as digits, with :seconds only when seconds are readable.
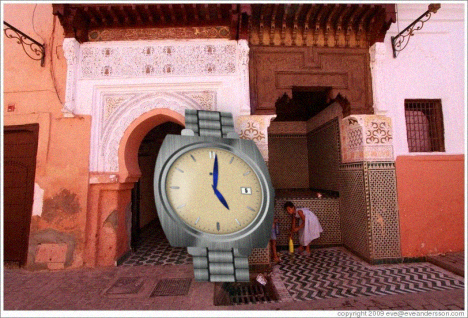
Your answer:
5:01
